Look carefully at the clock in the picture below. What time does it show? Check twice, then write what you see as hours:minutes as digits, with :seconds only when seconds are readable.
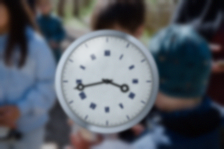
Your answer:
3:43
